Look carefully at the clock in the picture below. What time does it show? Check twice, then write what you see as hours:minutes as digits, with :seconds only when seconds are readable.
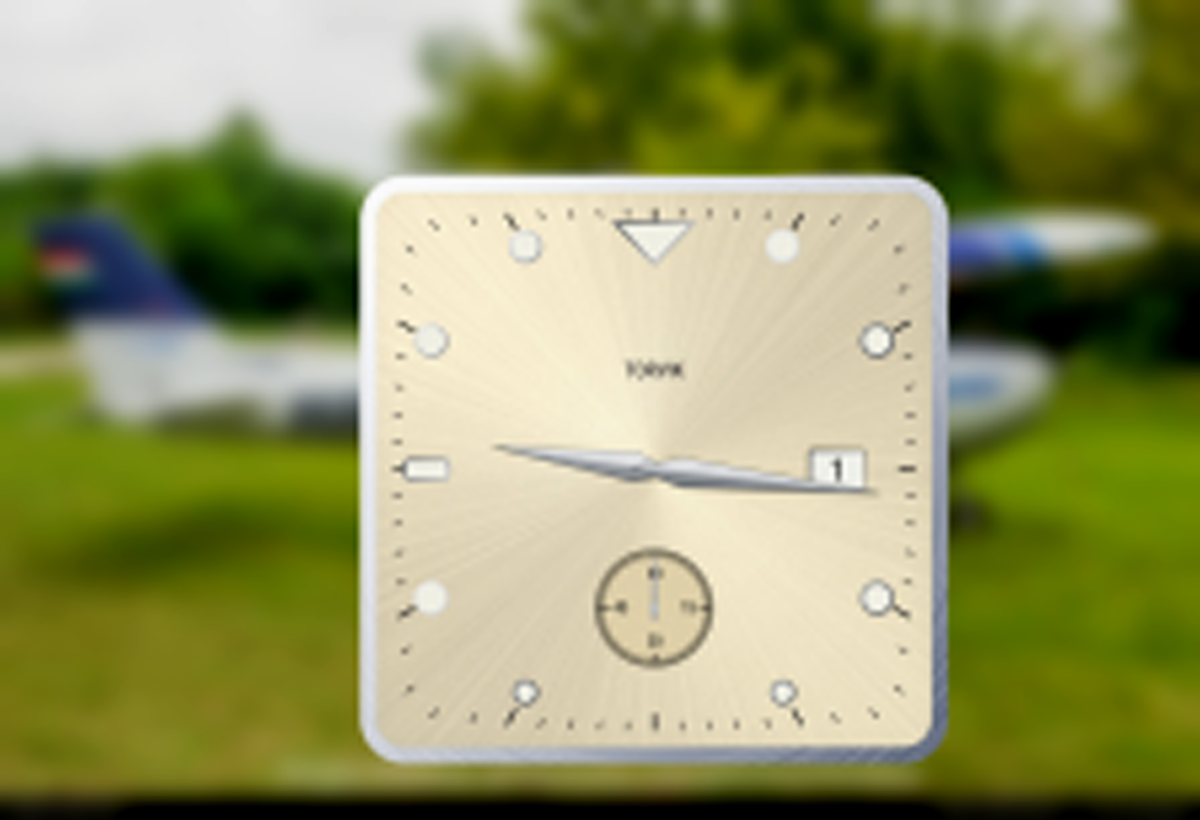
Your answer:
9:16
